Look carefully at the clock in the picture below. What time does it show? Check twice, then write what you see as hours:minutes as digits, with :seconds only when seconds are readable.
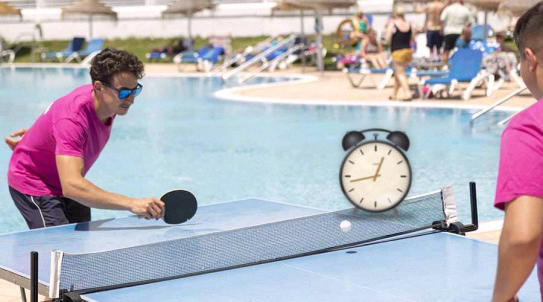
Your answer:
12:43
